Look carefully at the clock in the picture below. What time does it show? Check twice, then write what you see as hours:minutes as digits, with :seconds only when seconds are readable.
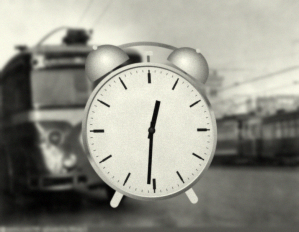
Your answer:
12:31
